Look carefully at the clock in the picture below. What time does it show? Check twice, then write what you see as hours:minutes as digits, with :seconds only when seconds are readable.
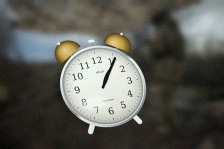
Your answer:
1:06
